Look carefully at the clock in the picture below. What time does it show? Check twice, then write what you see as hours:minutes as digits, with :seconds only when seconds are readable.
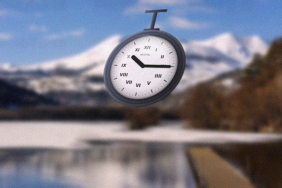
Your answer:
10:15
